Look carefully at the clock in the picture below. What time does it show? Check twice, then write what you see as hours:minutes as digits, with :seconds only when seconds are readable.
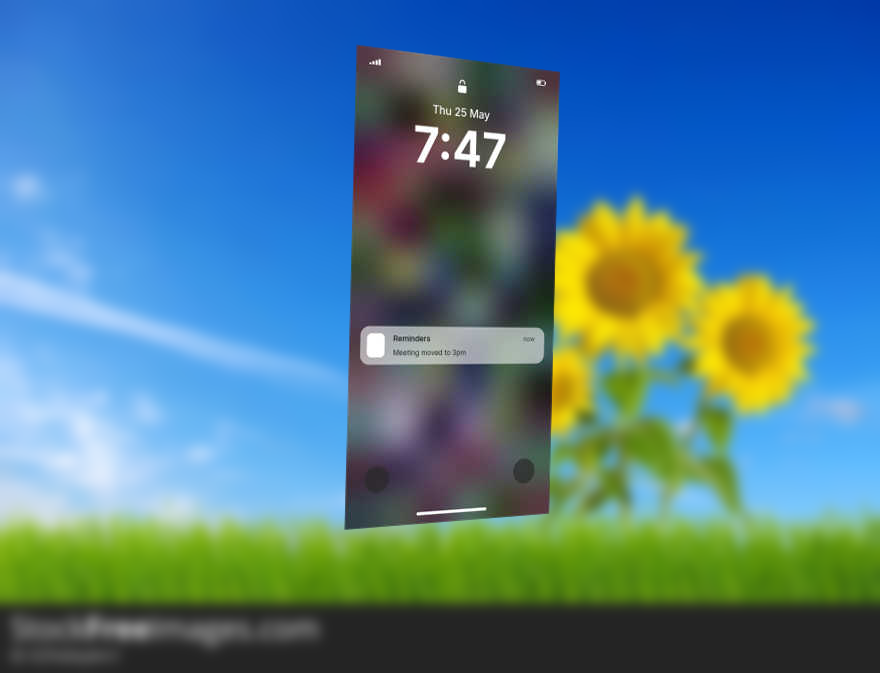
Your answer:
7:47
